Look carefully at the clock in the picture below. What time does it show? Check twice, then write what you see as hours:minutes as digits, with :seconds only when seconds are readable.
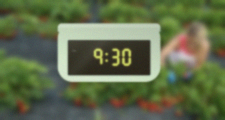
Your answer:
9:30
